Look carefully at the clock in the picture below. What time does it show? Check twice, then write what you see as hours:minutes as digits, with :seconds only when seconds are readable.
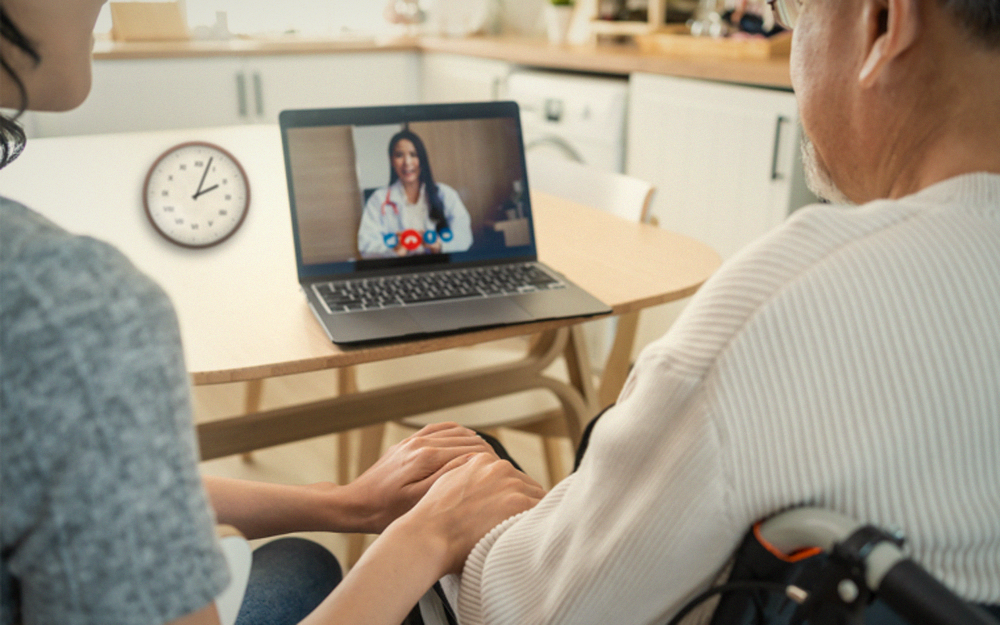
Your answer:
2:03
